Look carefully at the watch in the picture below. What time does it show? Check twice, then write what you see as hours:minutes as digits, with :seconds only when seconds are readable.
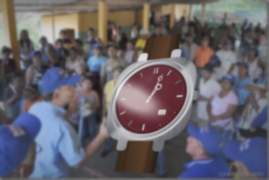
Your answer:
1:03
